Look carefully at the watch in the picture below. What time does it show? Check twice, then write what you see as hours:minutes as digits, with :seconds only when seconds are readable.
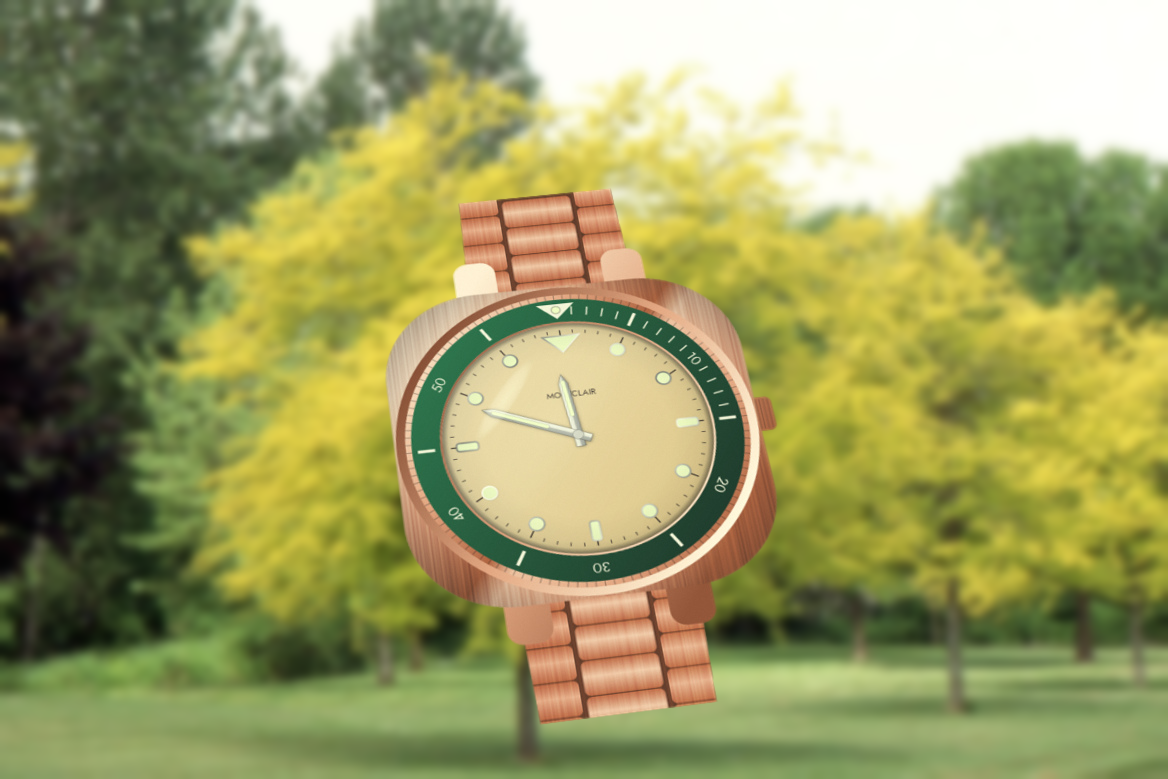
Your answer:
11:49
